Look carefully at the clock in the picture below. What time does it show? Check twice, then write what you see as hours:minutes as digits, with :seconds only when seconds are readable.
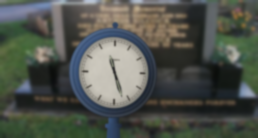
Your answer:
11:27
